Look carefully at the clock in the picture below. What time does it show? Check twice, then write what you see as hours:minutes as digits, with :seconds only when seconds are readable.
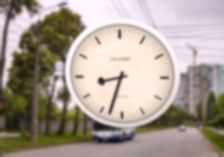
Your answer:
8:33
